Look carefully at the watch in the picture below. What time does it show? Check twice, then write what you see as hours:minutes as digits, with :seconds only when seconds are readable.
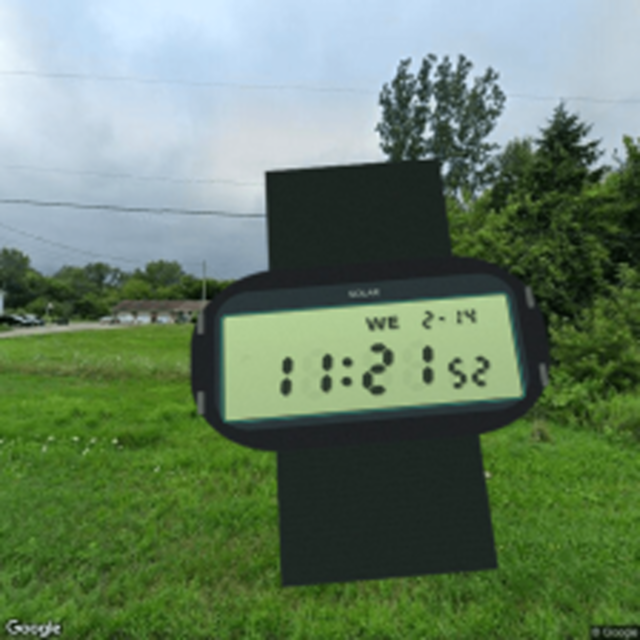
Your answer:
11:21:52
